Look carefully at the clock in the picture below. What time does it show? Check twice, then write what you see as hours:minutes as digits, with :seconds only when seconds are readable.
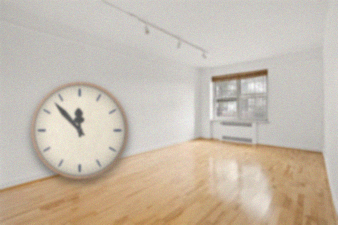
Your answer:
11:53
